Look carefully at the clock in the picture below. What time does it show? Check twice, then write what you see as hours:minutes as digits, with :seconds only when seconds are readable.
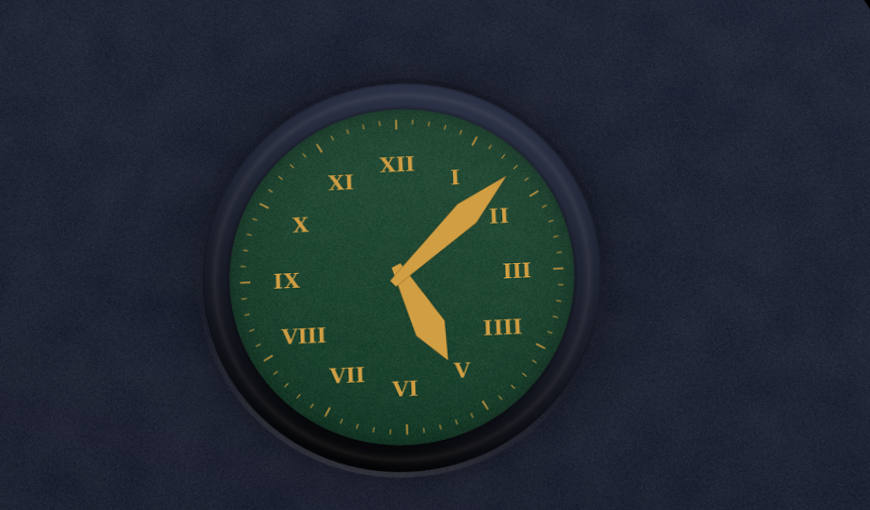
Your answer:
5:08
